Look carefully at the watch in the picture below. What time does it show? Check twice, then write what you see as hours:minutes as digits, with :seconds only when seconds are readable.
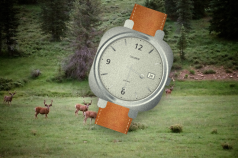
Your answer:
3:30
